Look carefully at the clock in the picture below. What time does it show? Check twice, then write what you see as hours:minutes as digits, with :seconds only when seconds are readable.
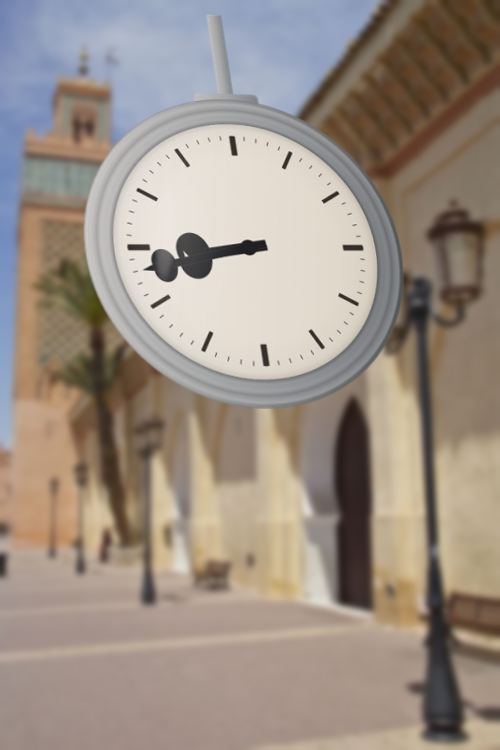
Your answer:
8:43
